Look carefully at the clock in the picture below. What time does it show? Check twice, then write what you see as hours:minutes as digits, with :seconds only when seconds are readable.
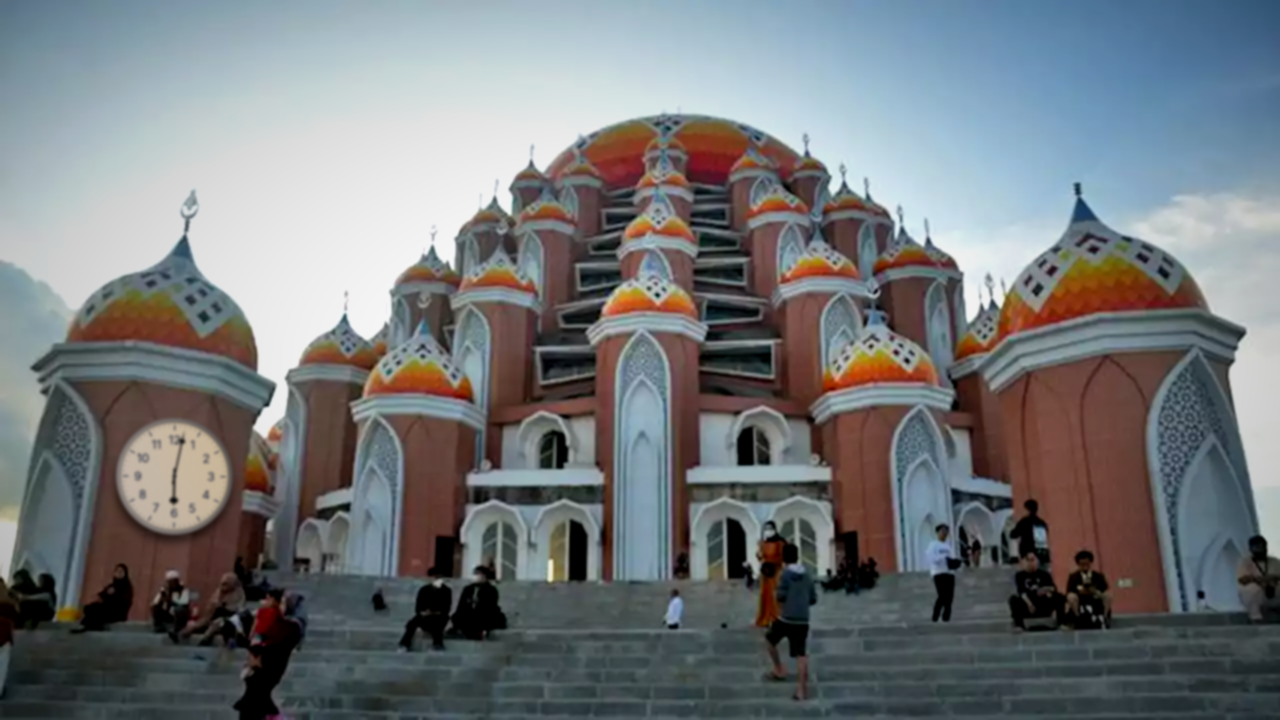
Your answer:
6:02
